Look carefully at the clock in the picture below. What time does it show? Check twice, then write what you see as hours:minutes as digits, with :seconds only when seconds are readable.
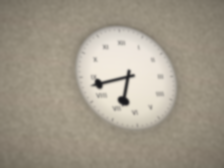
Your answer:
6:43
